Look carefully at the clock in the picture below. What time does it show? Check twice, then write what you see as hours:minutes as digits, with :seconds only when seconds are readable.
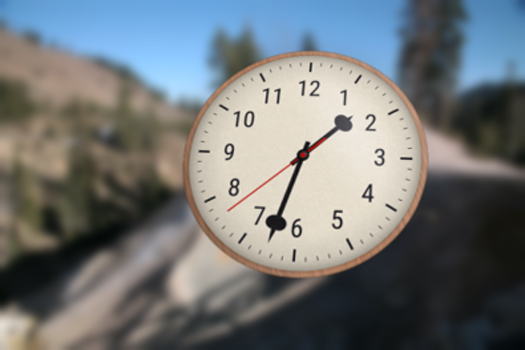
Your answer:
1:32:38
